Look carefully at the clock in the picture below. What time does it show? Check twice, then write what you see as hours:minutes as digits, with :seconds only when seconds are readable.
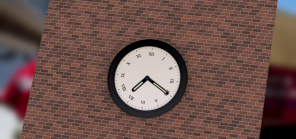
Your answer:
7:20
